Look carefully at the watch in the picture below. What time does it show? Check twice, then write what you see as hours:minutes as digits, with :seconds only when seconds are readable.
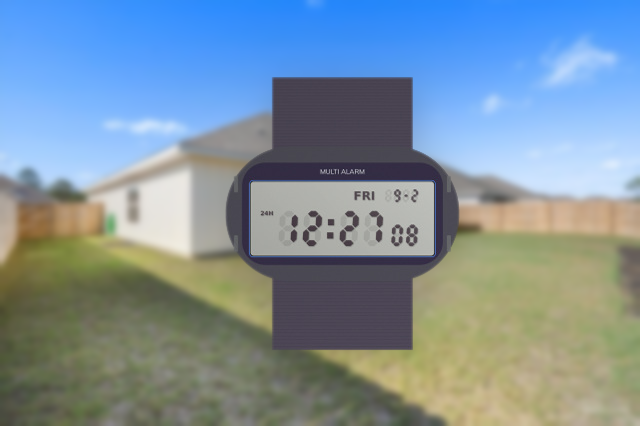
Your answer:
12:27:08
